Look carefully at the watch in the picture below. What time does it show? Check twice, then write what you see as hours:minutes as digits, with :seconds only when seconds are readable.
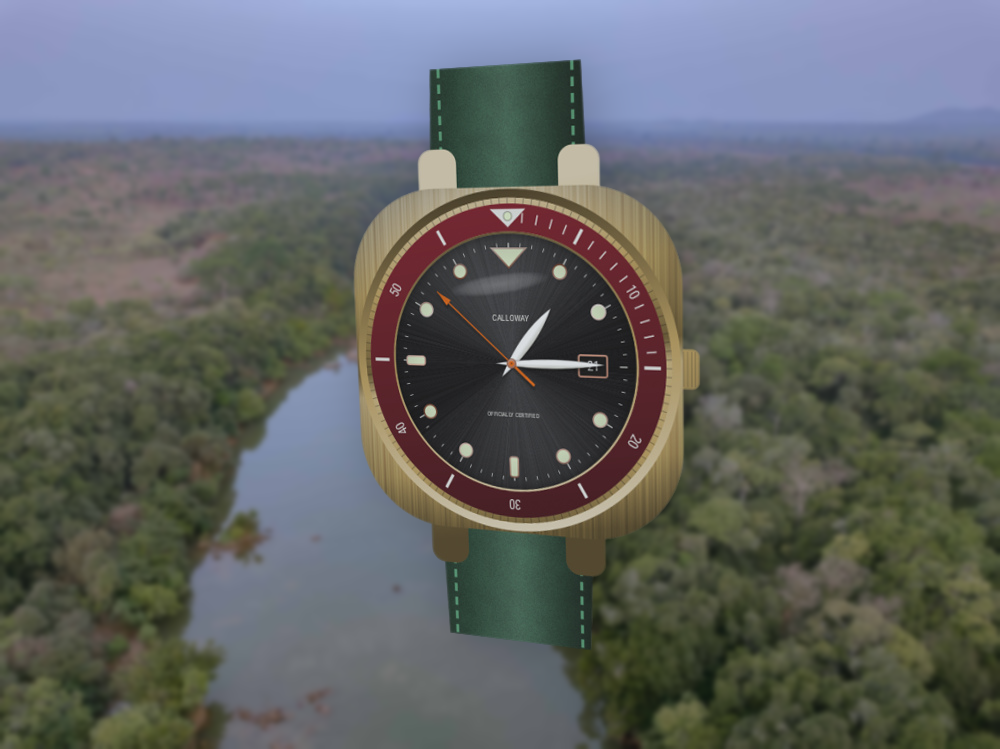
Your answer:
1:14:52
